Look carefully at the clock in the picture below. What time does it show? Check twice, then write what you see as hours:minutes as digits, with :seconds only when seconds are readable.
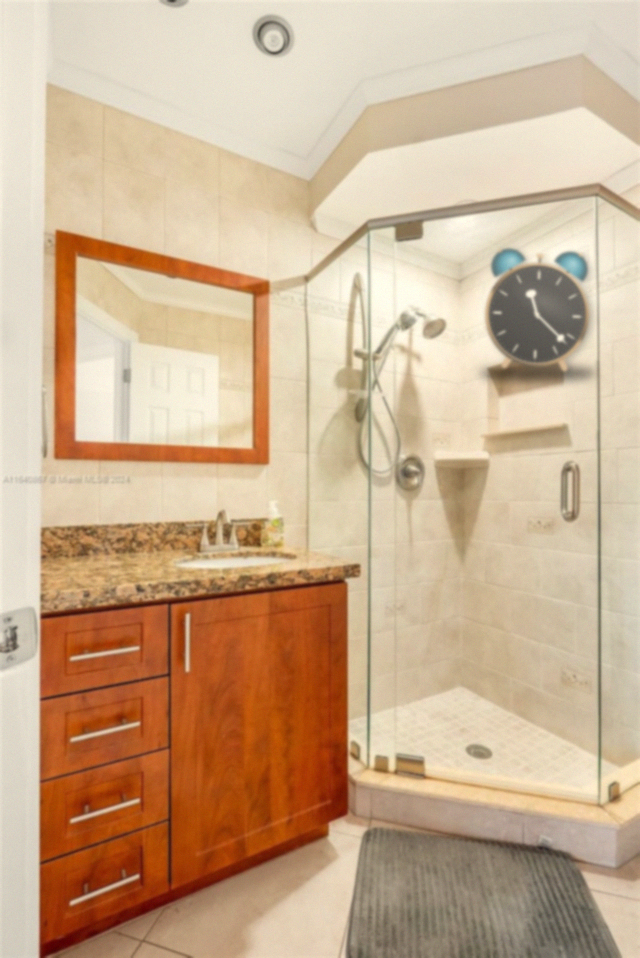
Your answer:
11:22
